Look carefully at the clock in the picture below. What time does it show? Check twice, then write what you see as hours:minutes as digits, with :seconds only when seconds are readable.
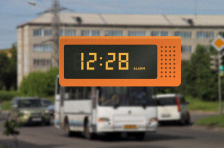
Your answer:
12:28
